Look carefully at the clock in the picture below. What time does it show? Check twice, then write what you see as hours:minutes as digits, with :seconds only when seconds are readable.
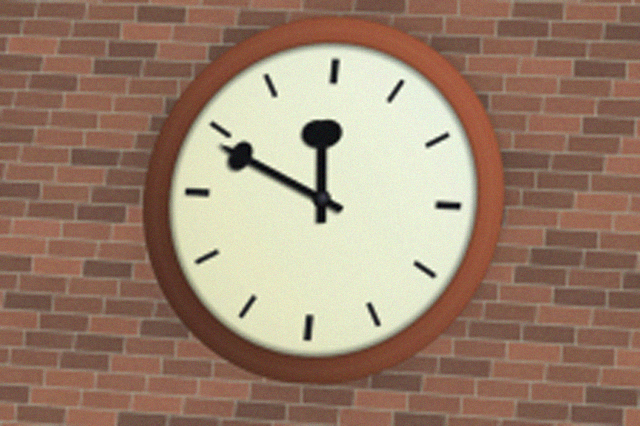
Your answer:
11:49
